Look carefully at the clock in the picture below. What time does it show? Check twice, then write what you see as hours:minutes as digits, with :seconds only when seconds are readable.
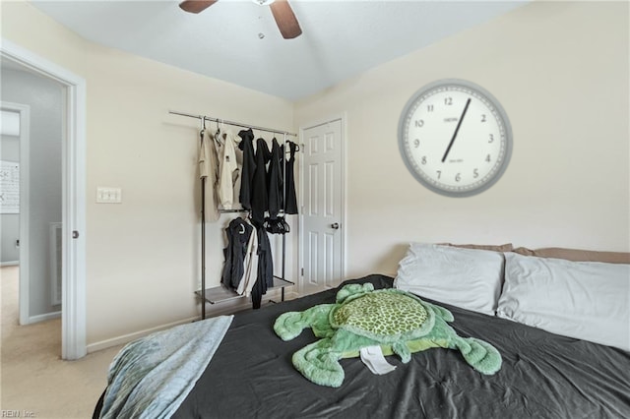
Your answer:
7:05
